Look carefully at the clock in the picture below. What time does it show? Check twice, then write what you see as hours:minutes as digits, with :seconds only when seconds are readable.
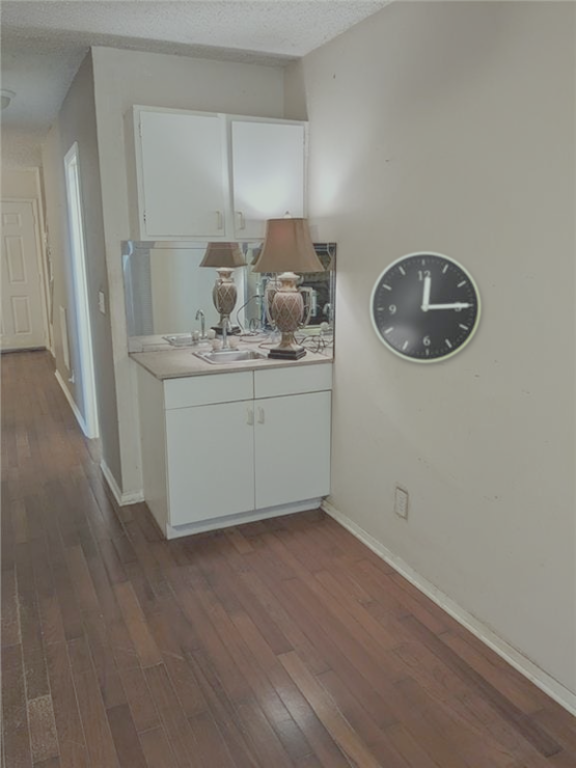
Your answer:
12:15
